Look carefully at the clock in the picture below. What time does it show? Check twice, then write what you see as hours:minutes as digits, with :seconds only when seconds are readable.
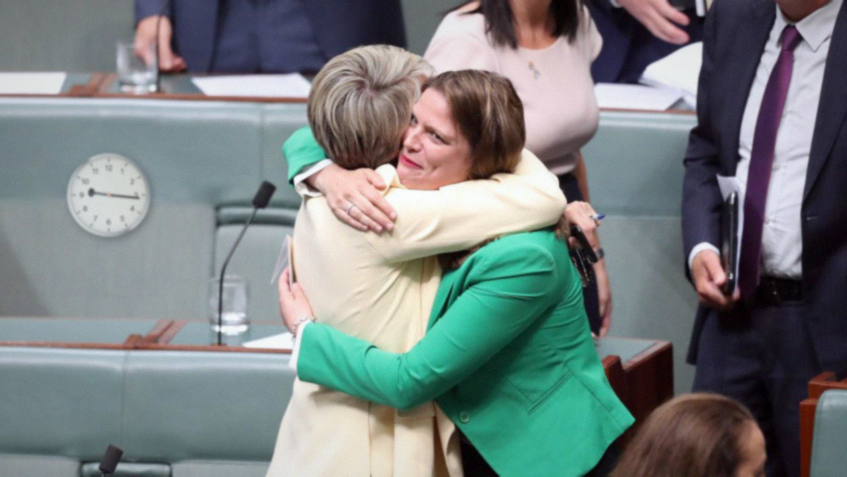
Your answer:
9:16
